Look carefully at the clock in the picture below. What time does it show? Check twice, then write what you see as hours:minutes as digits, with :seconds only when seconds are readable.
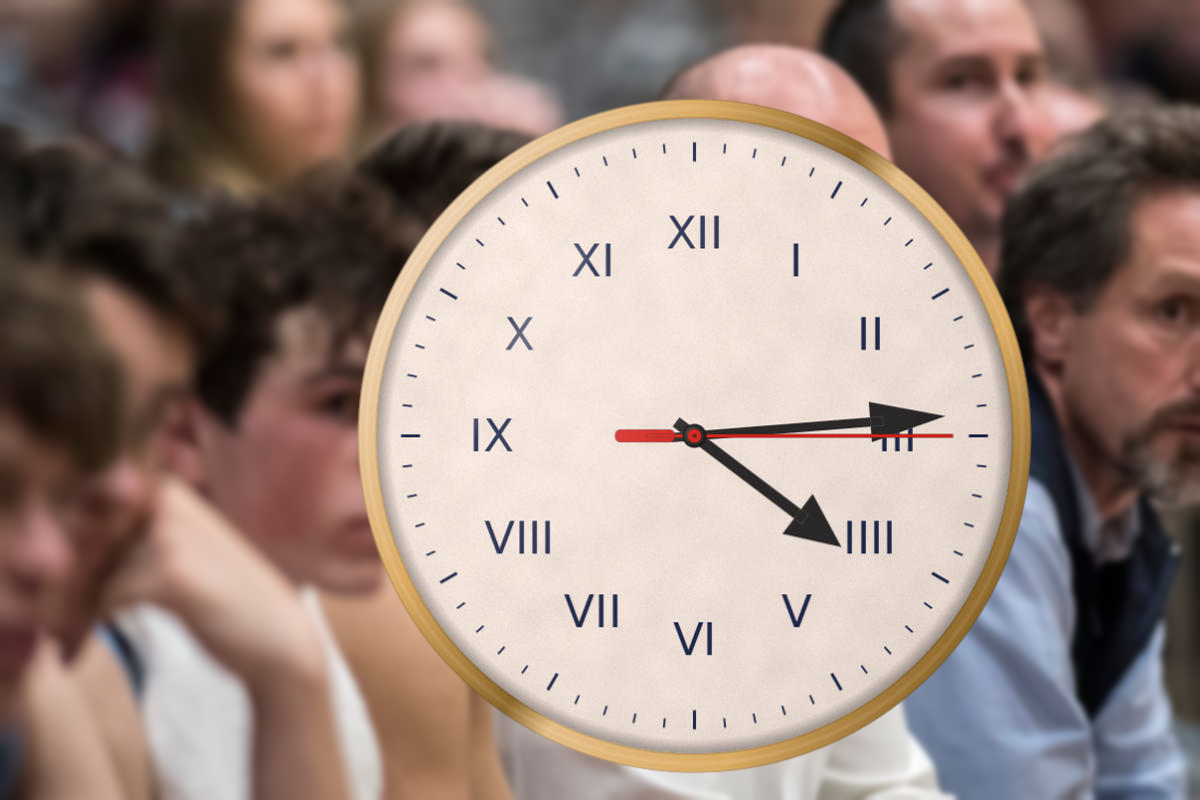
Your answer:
4:14:15
